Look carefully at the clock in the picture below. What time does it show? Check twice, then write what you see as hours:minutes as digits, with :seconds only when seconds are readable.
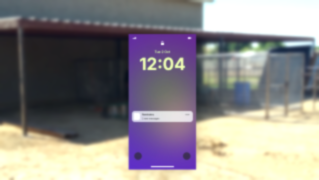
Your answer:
12:04
